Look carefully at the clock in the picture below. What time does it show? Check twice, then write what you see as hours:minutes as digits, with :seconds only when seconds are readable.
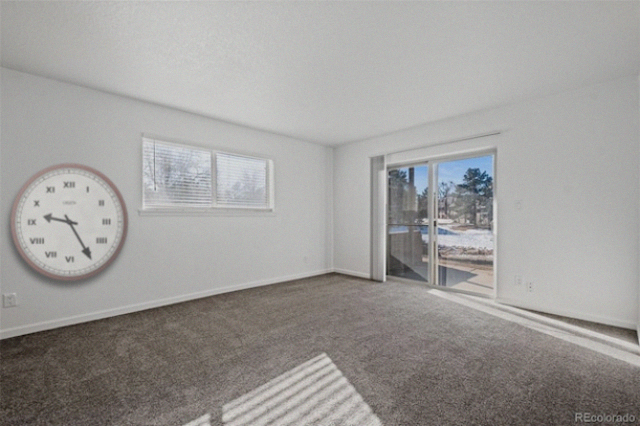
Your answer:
9:25
